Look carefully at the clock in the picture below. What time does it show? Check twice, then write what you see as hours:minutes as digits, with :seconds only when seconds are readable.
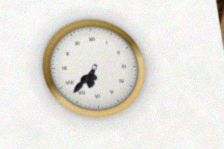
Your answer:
6:37
